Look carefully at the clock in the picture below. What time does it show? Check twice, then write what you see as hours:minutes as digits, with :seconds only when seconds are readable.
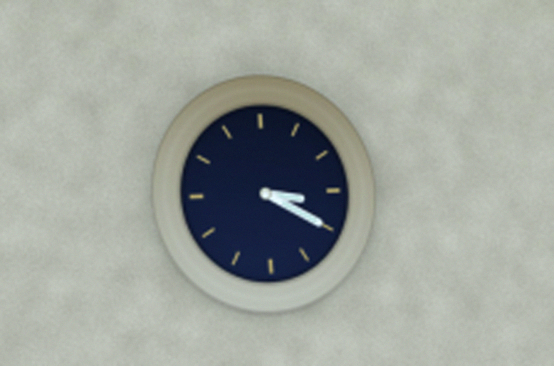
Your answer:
3:20
